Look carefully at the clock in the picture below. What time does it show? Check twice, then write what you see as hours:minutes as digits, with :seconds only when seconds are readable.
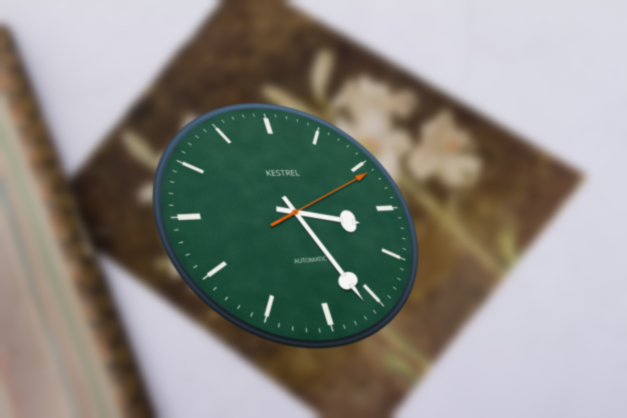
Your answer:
3:26:11
